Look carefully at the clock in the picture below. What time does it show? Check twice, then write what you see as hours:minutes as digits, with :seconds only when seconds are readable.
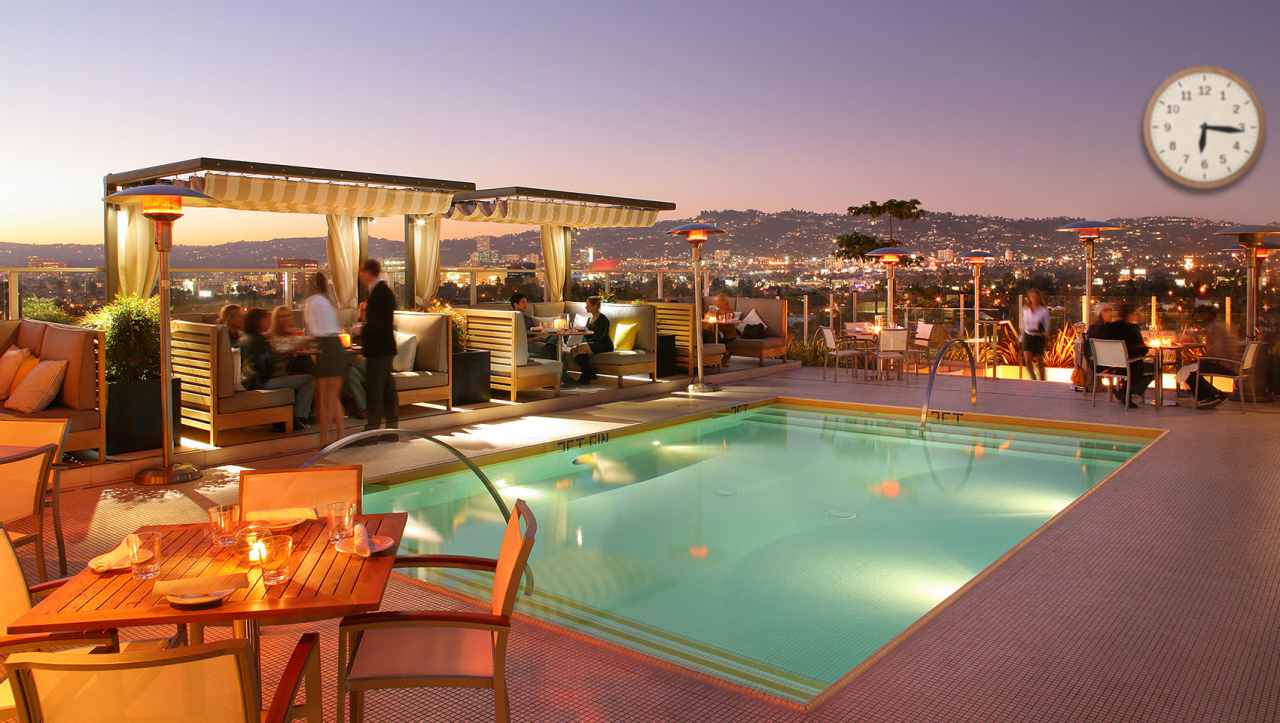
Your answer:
6:16
